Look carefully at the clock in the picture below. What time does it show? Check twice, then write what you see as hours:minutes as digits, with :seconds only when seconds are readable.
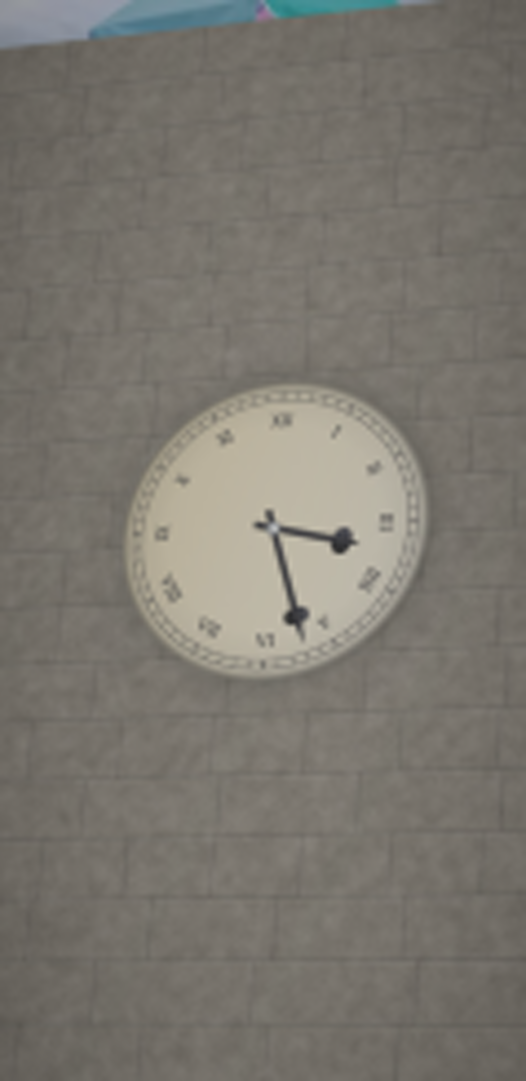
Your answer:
3:27
